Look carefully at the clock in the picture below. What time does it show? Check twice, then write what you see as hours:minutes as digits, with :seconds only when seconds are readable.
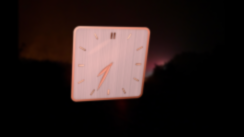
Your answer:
7:34
